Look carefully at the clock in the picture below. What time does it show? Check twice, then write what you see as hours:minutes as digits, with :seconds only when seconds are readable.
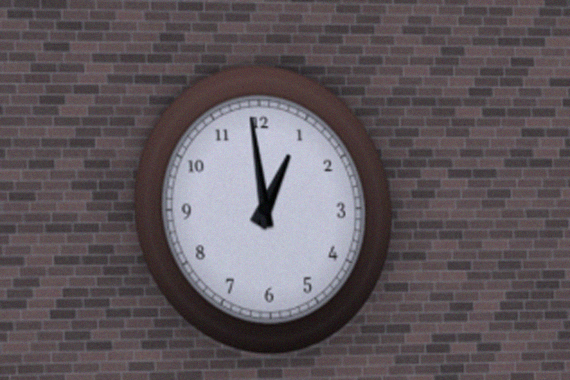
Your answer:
12:59
